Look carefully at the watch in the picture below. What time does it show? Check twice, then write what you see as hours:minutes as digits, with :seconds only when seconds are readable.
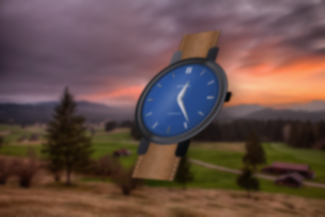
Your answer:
12:24
